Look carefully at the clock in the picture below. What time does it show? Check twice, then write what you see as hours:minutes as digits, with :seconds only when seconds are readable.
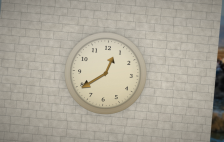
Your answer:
12:39
